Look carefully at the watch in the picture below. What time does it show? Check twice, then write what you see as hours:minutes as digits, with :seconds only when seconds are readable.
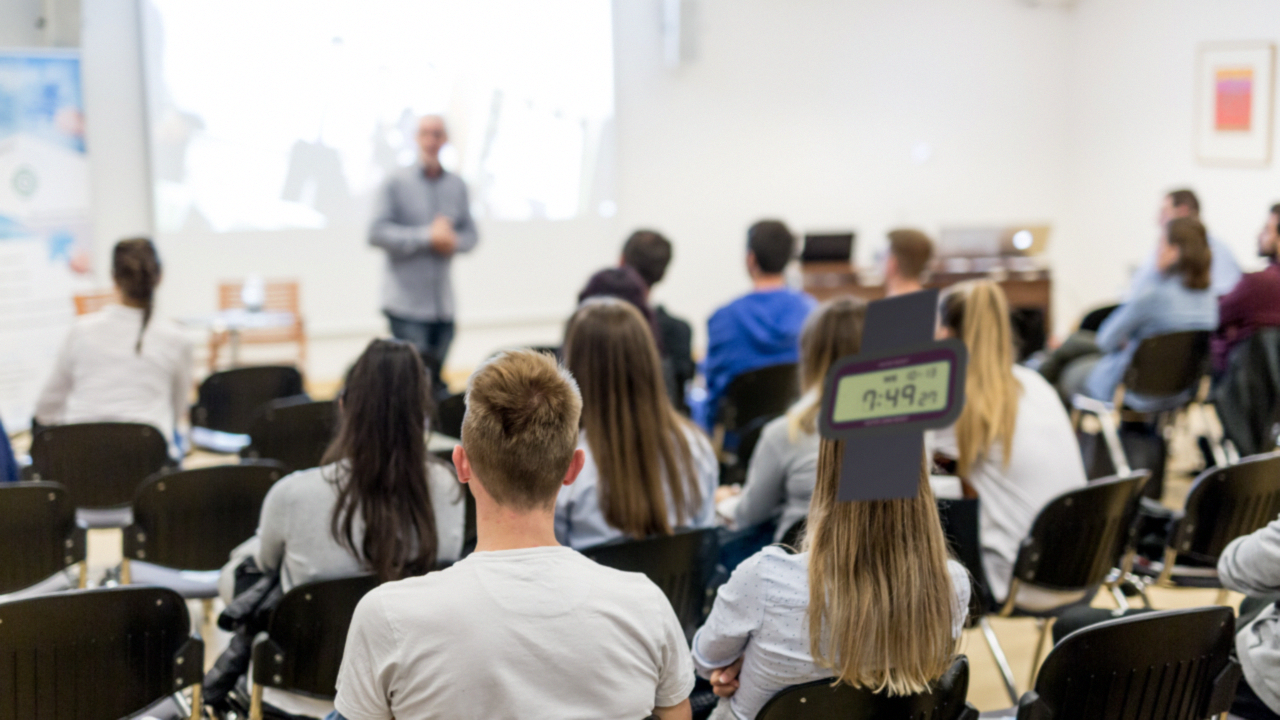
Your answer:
7:49
